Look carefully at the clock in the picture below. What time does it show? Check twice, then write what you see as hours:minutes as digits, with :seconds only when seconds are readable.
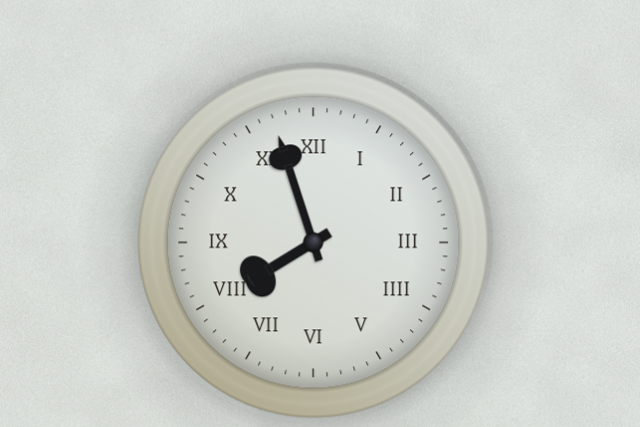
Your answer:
7:57
